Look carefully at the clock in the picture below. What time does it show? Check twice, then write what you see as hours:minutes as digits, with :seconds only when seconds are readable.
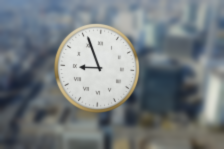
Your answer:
8:56
